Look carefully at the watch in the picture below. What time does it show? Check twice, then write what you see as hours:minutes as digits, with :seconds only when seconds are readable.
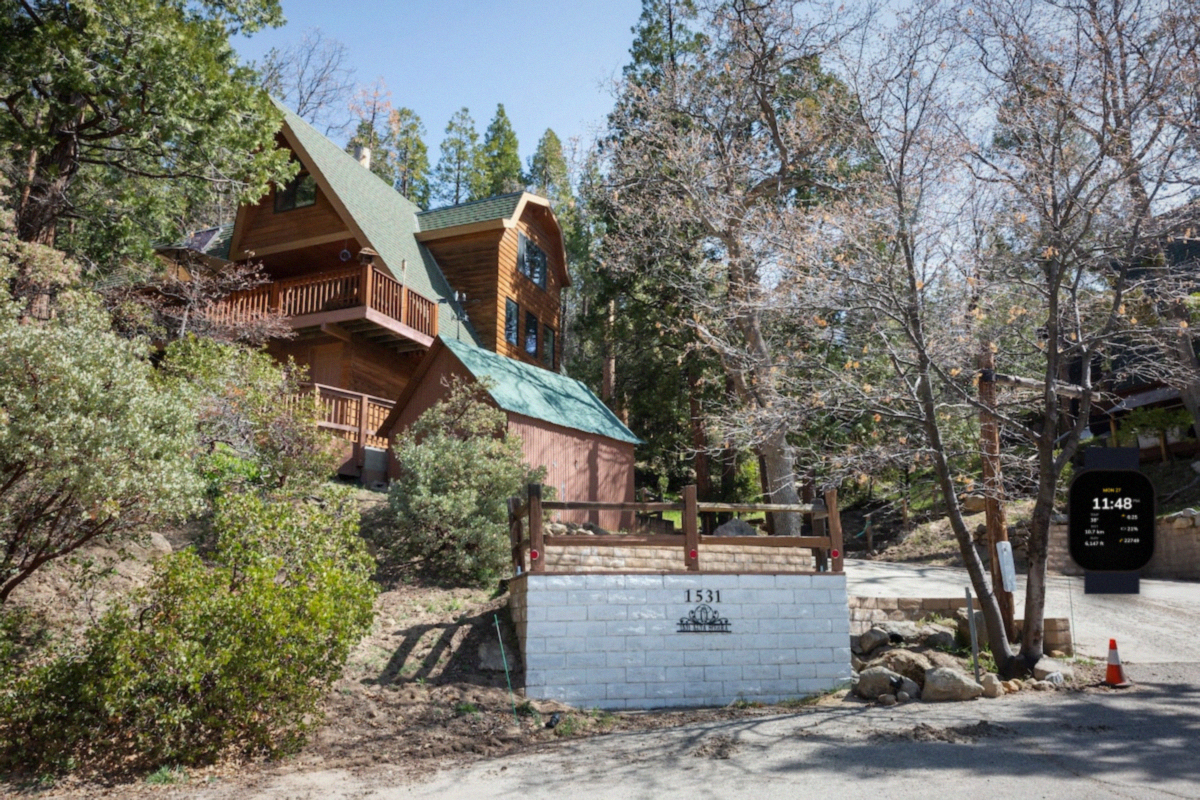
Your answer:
11:48
